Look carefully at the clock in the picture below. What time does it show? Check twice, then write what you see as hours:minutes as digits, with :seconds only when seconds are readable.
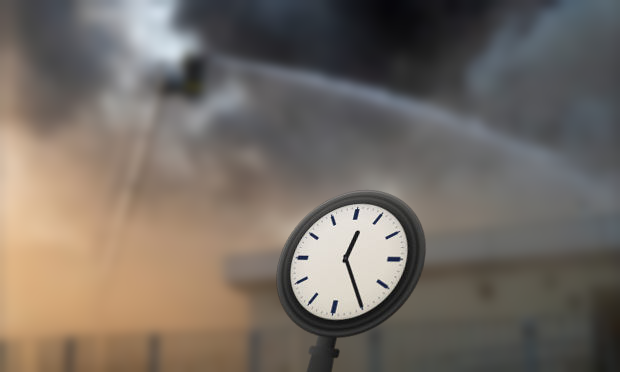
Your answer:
12:25
